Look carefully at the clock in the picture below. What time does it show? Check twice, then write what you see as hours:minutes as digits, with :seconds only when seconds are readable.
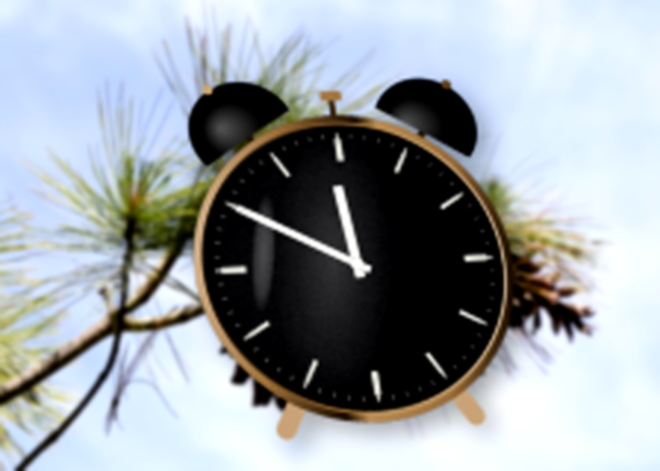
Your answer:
11:50
